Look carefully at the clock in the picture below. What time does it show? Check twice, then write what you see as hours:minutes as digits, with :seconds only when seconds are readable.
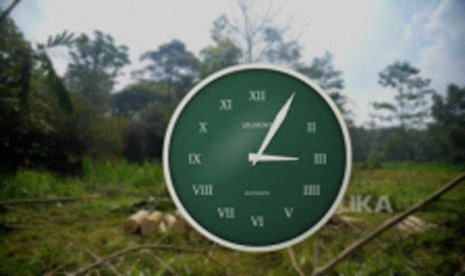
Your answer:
3:05
